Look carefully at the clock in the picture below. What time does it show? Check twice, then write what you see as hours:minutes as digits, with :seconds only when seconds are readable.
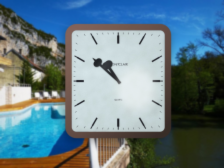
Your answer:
10:52
